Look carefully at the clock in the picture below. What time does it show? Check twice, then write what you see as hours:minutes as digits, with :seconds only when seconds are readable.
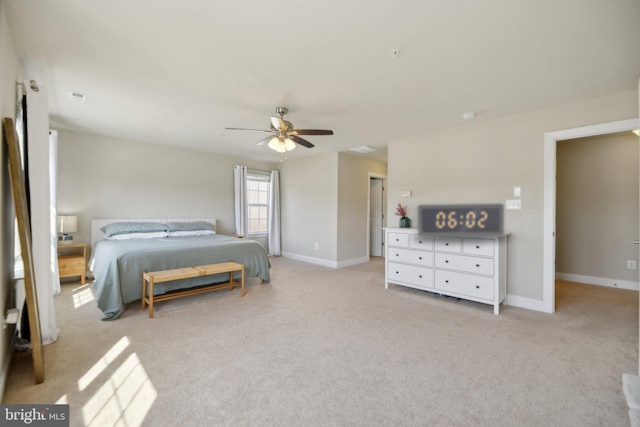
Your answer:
6:02
